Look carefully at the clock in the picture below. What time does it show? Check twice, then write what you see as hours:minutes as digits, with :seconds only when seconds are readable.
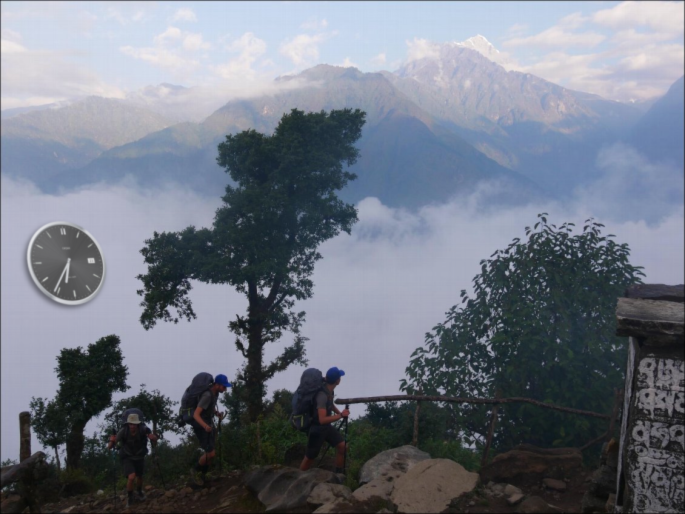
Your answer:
6:36
